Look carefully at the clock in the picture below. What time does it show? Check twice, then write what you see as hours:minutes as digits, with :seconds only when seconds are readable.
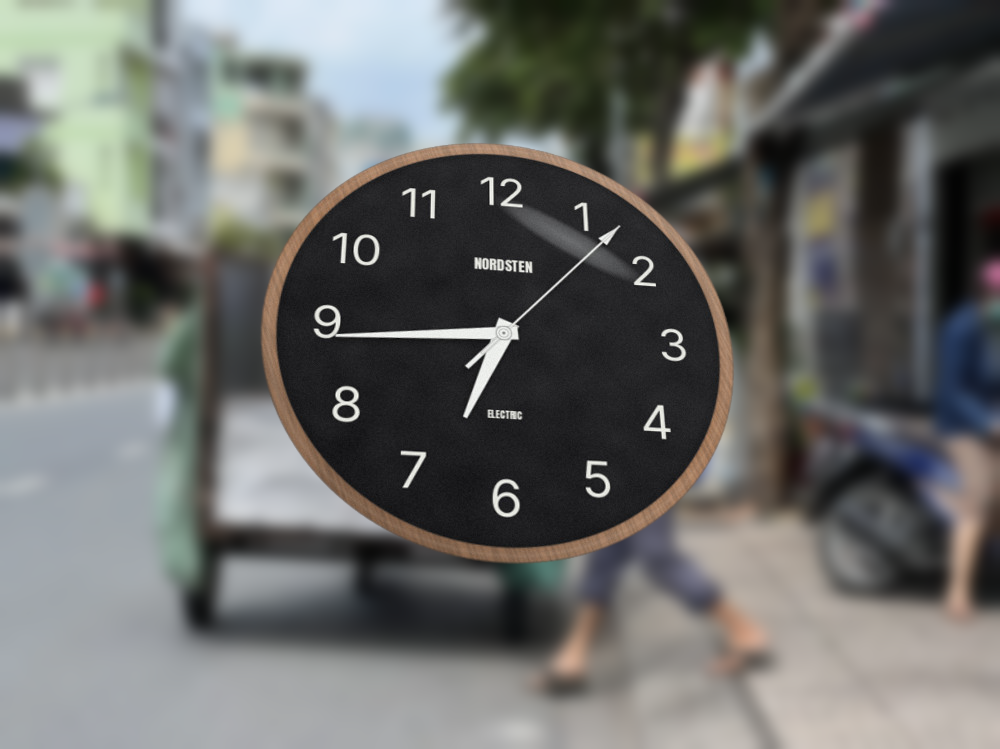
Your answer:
6:44:07
